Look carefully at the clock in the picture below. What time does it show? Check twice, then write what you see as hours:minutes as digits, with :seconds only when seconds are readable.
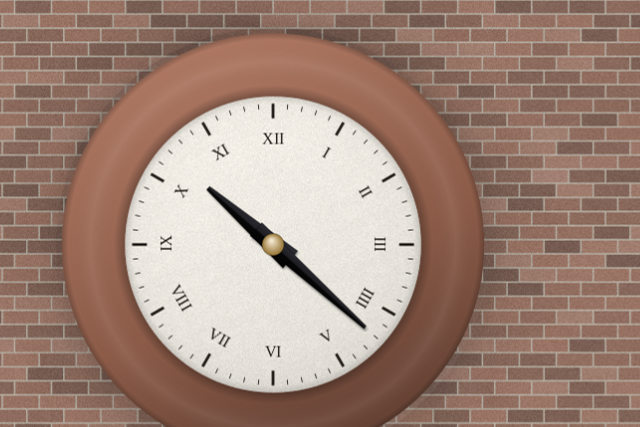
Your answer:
10:22
